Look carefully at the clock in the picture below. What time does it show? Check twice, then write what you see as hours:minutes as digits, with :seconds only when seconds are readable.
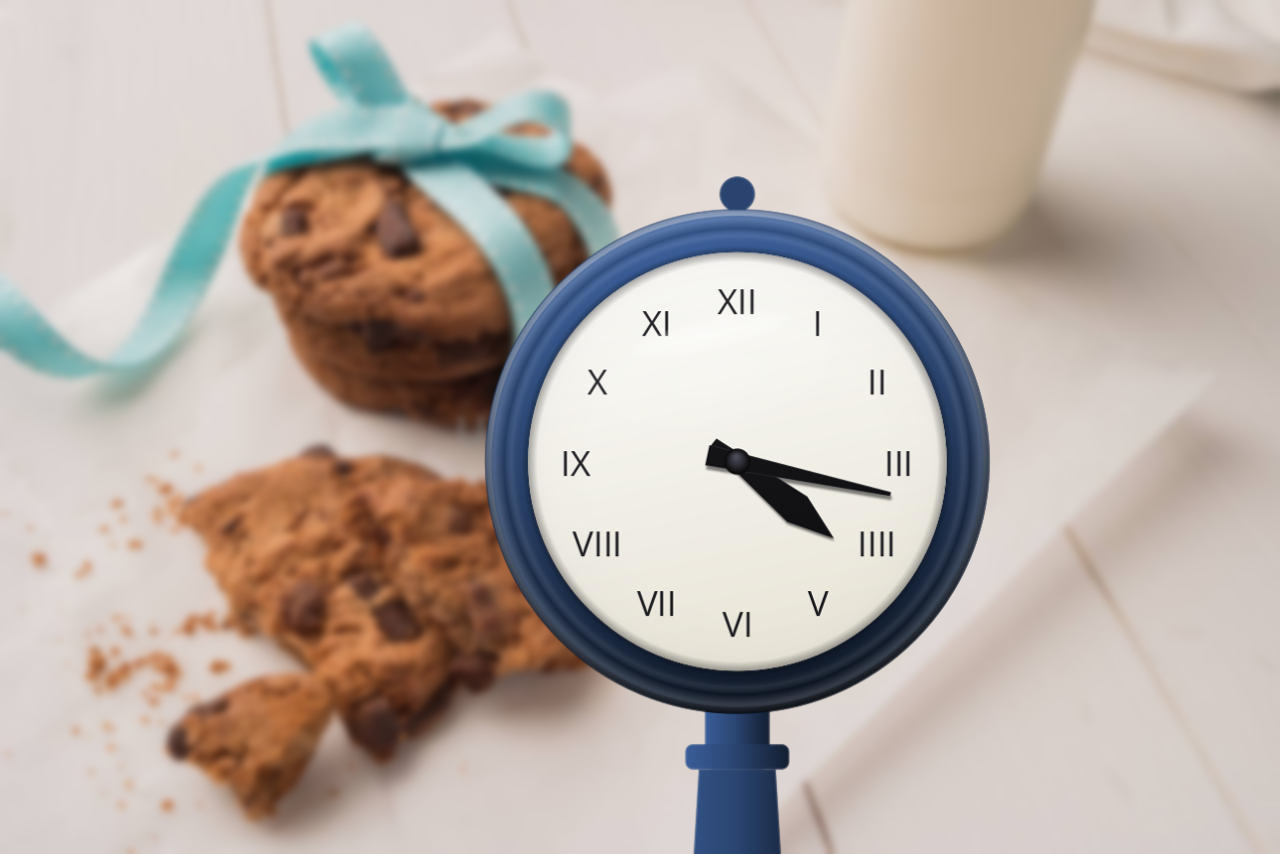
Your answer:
4:17
